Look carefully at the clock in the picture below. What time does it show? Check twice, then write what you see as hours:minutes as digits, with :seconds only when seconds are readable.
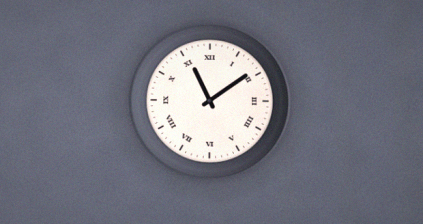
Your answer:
11:09
